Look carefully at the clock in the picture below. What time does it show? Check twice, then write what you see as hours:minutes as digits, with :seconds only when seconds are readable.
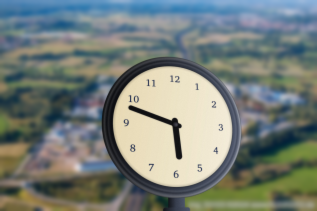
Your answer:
5:48
